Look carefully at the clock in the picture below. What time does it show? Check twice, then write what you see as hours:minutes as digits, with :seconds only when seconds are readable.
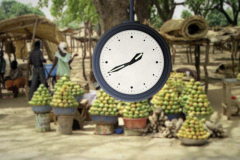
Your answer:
1:41
